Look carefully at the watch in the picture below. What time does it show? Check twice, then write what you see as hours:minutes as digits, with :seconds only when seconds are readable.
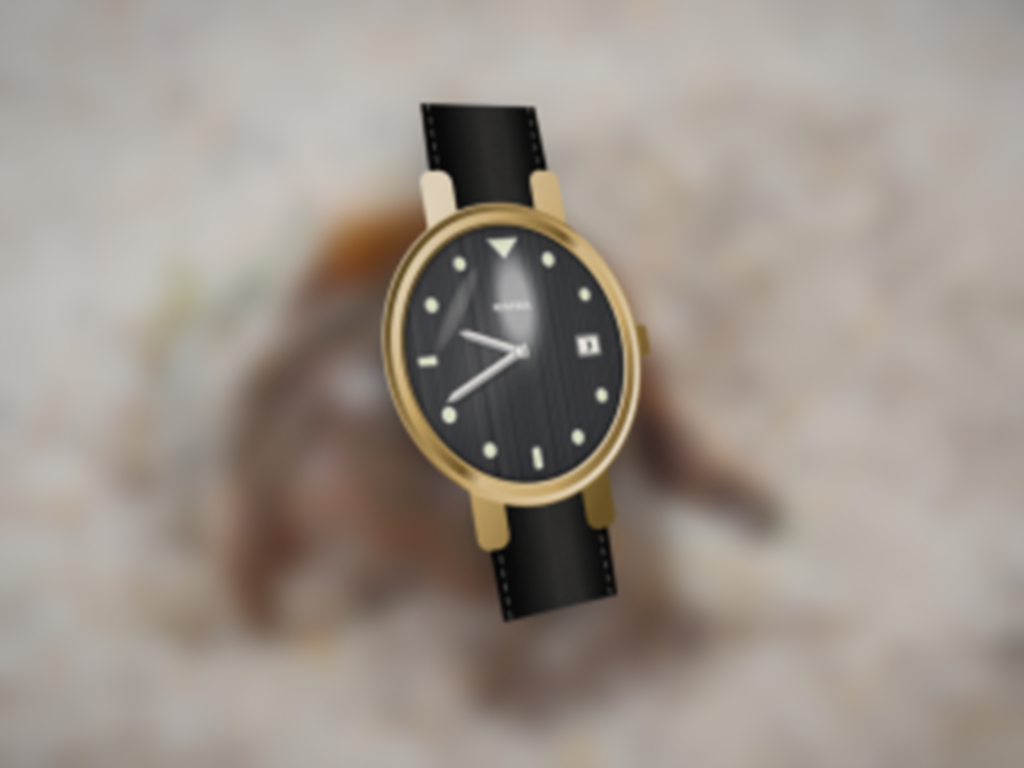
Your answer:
9:41
